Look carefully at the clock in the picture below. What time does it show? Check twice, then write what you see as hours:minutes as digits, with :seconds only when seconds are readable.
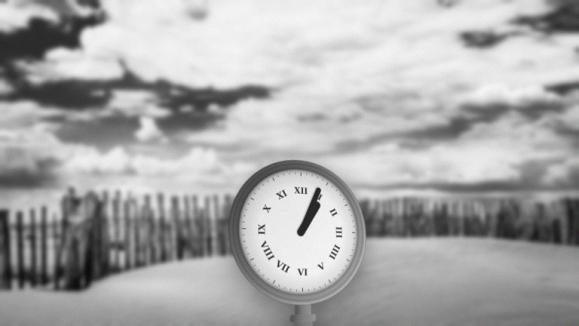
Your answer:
1:04
